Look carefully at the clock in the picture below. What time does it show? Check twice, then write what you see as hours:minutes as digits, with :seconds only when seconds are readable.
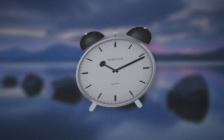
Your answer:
10:11
